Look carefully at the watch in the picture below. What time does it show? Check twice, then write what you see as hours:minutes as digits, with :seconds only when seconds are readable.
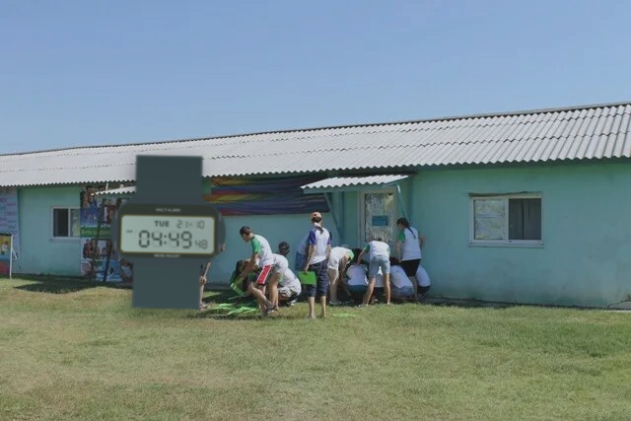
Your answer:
4:49
